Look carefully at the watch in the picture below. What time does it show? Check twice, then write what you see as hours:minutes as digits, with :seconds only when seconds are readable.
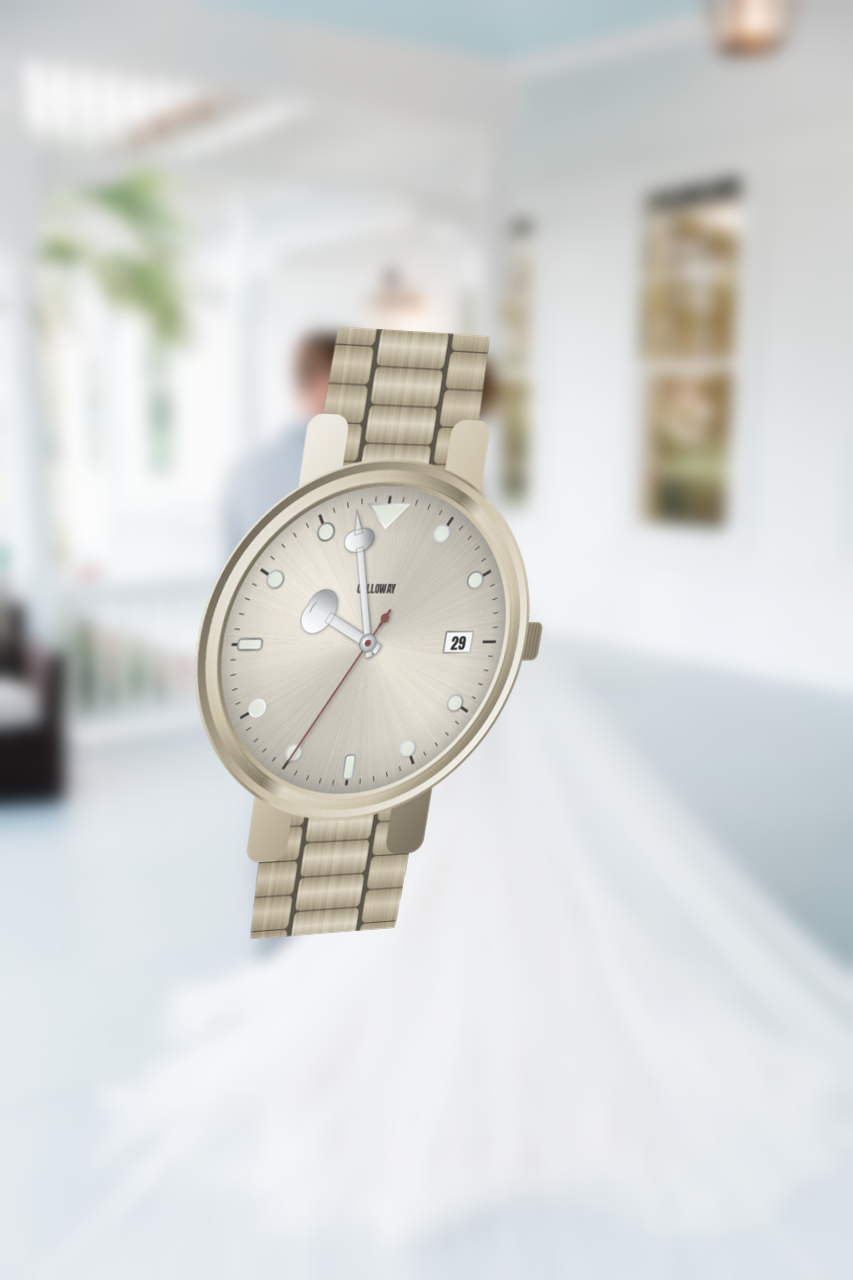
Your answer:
9:57:35
